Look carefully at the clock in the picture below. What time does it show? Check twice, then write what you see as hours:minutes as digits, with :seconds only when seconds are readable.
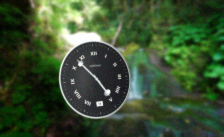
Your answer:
4:53
